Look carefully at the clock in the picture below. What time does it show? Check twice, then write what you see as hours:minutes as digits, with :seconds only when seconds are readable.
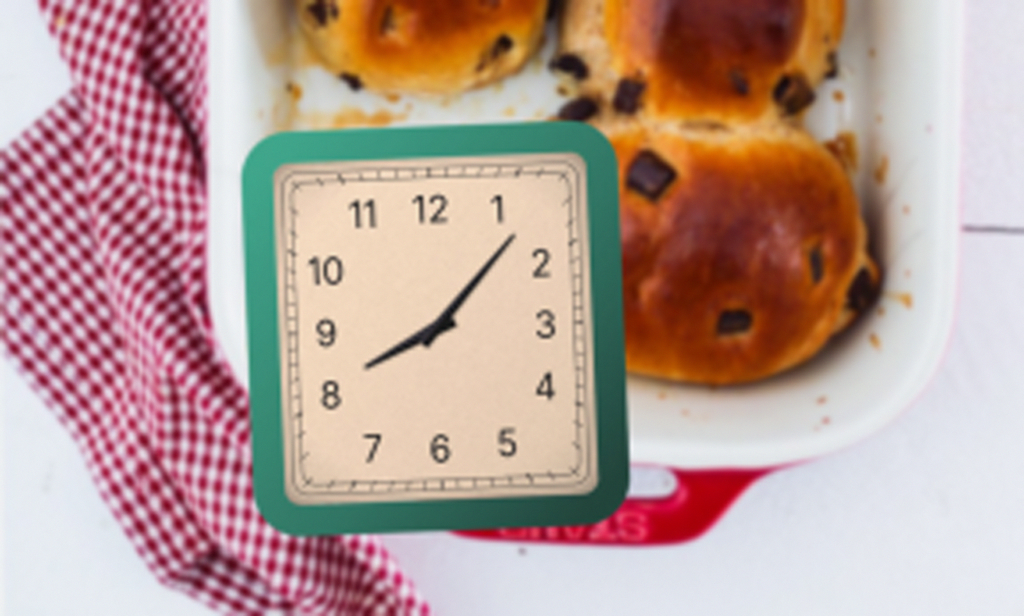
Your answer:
8:07
